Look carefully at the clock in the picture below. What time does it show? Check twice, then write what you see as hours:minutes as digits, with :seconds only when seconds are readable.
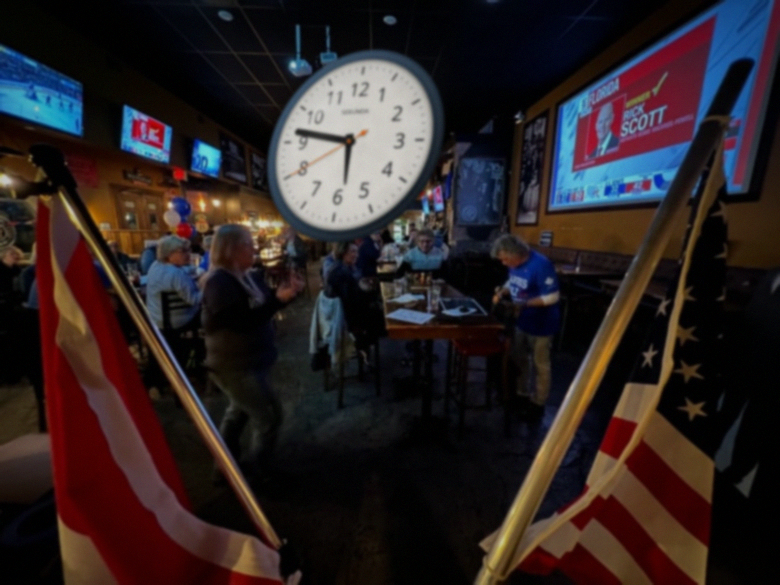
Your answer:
5:46:40
